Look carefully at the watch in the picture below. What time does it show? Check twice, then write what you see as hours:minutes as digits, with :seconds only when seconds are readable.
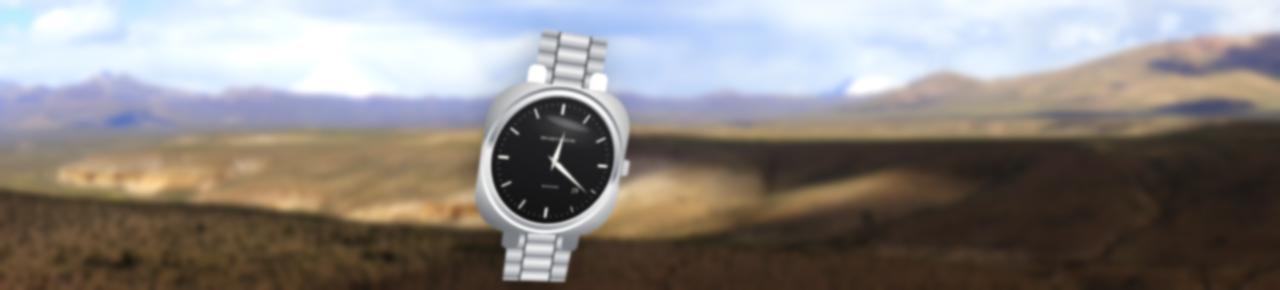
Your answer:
12:21
